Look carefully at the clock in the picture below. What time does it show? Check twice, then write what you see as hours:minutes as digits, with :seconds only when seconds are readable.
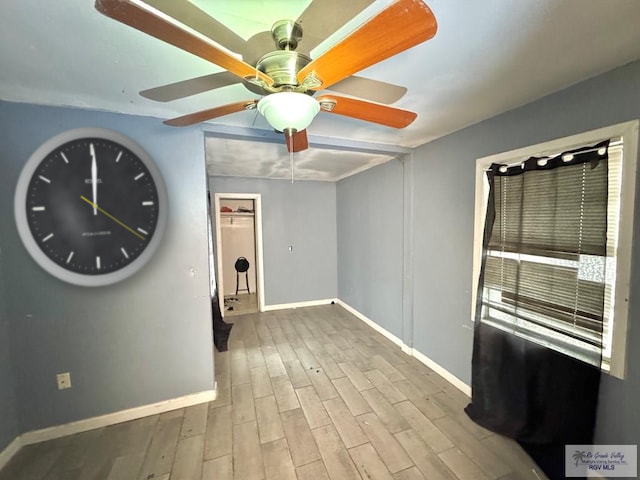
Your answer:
12:00:21
